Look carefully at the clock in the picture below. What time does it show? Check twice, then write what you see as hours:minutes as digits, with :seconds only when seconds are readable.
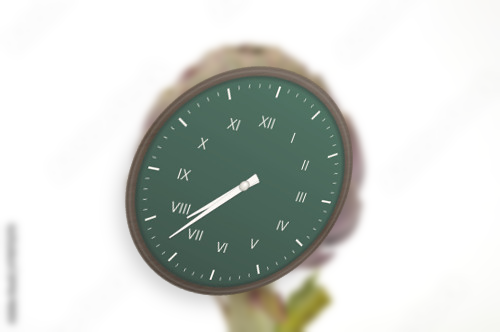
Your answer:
7:37
